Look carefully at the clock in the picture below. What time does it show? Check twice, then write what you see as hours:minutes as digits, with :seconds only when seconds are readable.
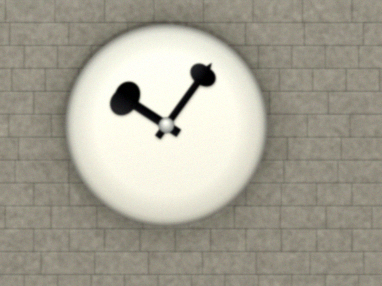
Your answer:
10:06
